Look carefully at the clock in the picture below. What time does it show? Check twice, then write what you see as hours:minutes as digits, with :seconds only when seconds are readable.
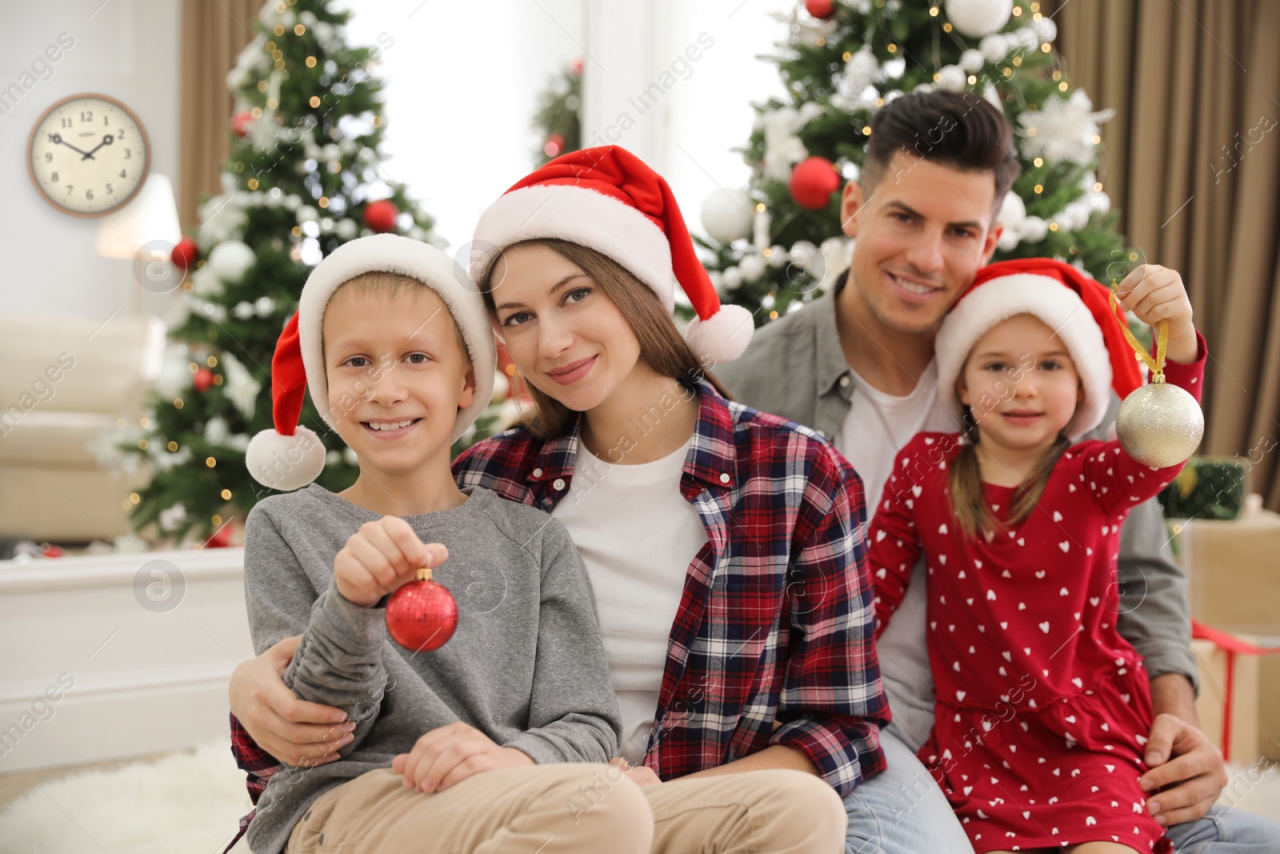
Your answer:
1:50
